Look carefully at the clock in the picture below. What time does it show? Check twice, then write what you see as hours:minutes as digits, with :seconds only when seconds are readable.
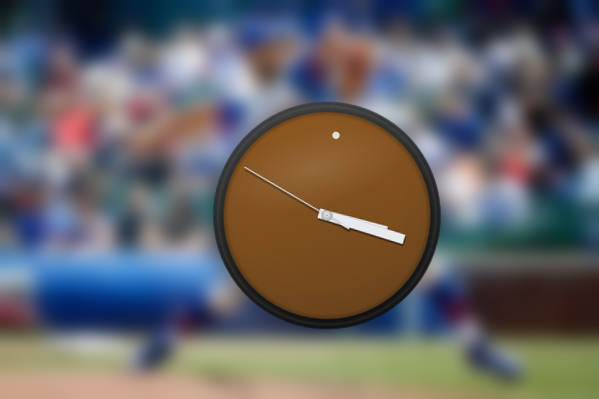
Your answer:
3:16:49
